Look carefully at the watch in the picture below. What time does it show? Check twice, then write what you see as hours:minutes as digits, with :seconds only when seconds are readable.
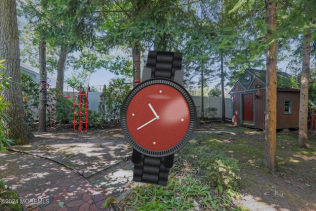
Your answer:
10:39
